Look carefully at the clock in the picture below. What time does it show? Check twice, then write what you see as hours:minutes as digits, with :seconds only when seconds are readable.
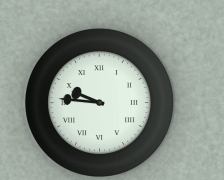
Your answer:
9:46
